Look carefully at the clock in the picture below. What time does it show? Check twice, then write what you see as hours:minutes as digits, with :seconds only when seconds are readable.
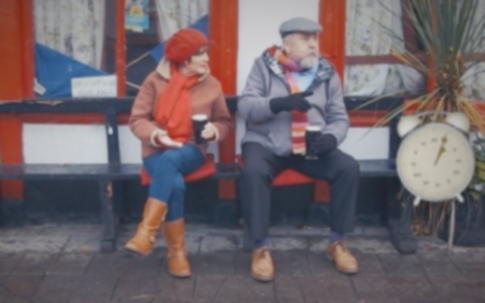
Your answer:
1:04
